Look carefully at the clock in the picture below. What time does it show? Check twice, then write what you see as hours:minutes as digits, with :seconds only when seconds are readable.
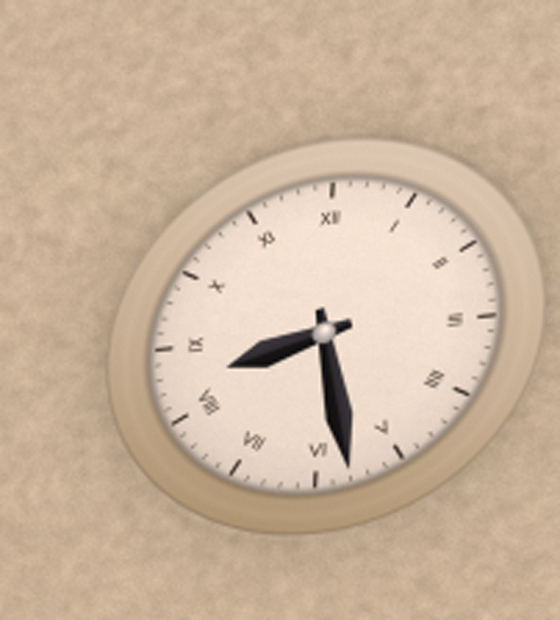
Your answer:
8:28
